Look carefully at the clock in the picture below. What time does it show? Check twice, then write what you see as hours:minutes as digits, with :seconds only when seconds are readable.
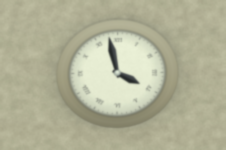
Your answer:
3:58
